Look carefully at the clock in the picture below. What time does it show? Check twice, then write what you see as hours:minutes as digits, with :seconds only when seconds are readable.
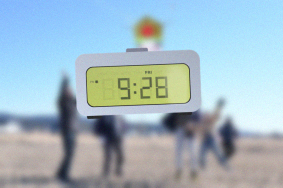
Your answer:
9:28
